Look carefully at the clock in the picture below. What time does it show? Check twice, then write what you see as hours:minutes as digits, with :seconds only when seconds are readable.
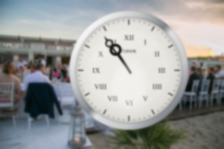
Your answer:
10:54
